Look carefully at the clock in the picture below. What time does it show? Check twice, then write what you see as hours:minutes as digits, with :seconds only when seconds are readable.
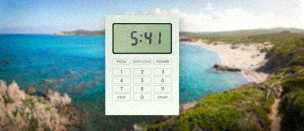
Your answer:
5:41
